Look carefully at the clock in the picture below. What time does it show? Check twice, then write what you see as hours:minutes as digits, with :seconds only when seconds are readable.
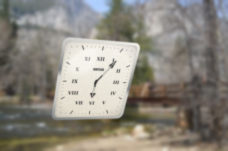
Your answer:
6:06
